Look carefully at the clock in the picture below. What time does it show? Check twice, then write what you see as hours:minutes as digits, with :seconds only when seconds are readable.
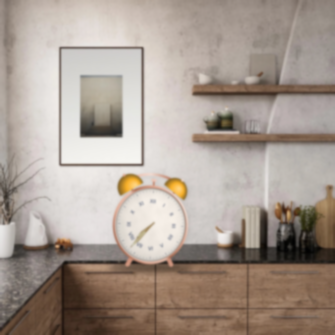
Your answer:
7:37
